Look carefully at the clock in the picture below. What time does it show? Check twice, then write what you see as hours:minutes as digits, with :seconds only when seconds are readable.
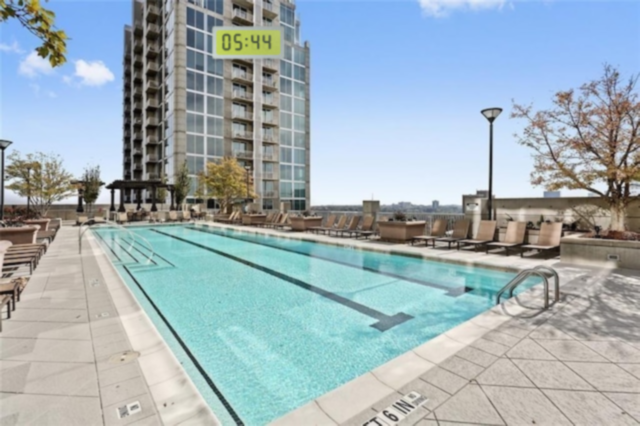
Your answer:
5:44
